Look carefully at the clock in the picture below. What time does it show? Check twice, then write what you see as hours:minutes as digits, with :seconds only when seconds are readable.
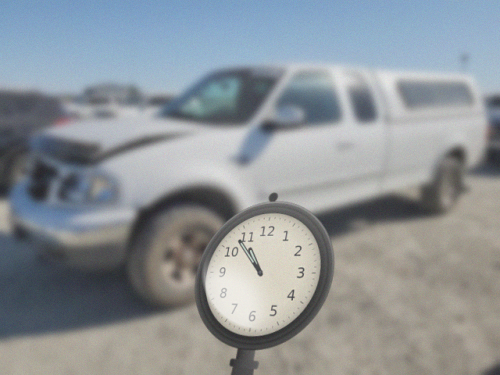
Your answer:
10:53
